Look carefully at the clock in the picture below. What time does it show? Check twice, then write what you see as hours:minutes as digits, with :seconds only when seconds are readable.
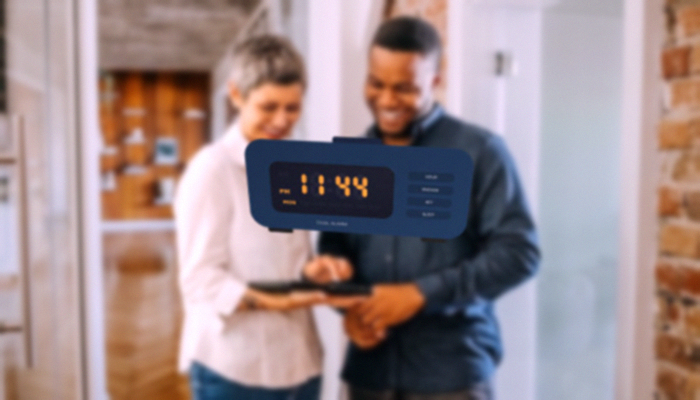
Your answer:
11:44
